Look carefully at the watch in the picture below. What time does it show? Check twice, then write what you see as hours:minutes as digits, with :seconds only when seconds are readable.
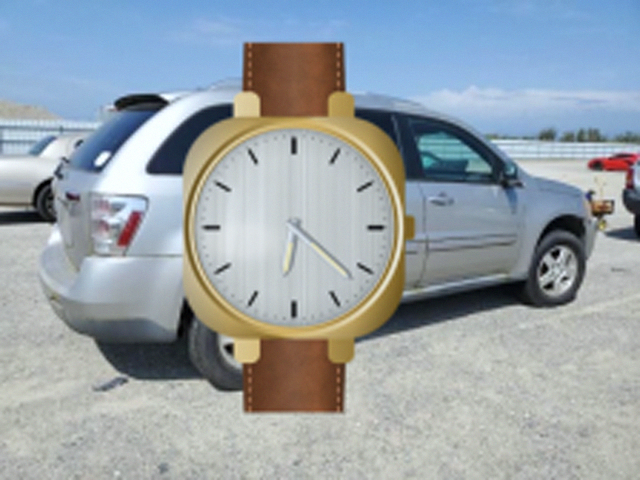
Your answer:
6:22
